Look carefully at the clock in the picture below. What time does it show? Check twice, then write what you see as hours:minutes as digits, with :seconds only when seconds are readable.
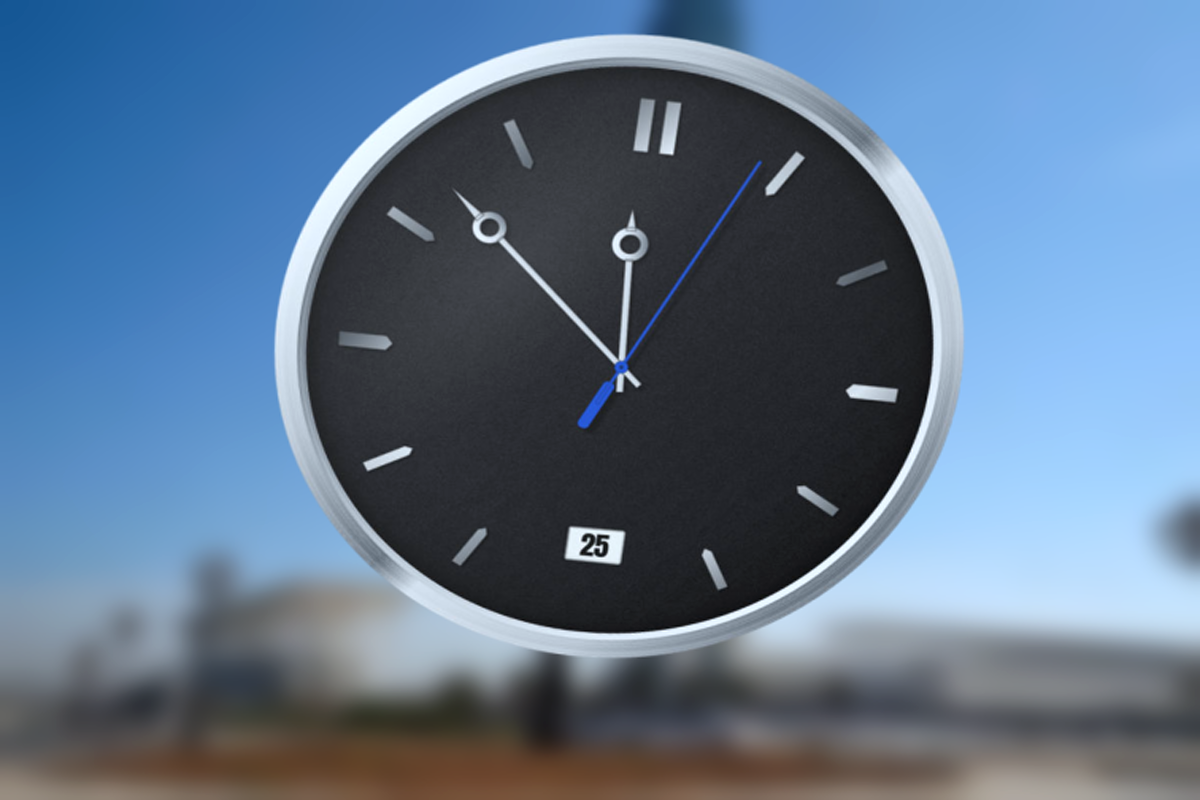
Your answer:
11:52:04
